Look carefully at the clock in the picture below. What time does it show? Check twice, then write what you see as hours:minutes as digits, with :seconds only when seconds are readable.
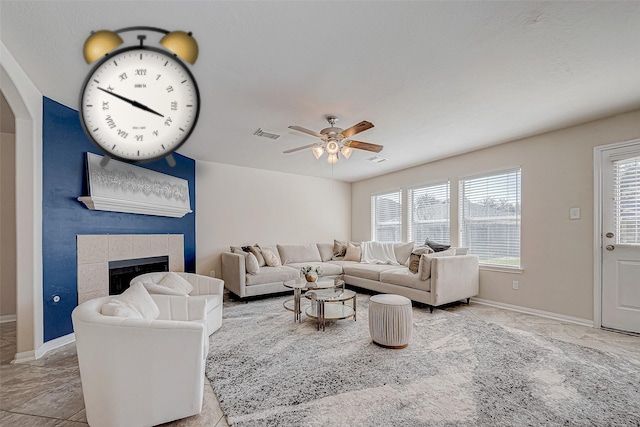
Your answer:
3:49
